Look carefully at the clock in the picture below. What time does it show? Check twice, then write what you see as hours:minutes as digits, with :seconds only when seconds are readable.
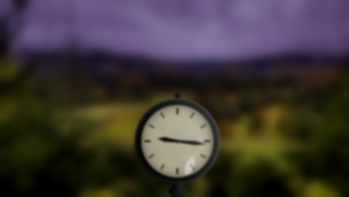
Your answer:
9:16
